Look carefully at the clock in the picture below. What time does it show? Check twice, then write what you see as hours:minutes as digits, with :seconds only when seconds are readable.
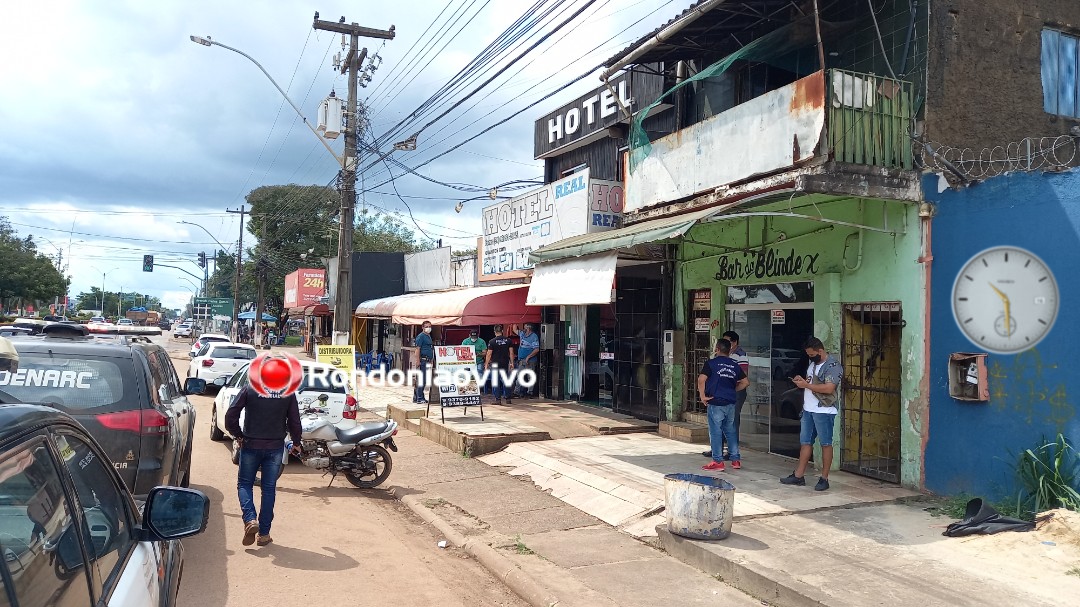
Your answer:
10:29
